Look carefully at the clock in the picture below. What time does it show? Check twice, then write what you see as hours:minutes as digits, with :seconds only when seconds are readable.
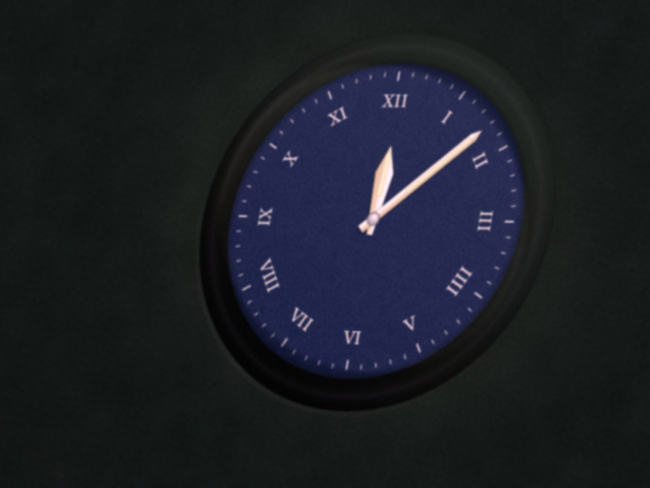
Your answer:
12:08
